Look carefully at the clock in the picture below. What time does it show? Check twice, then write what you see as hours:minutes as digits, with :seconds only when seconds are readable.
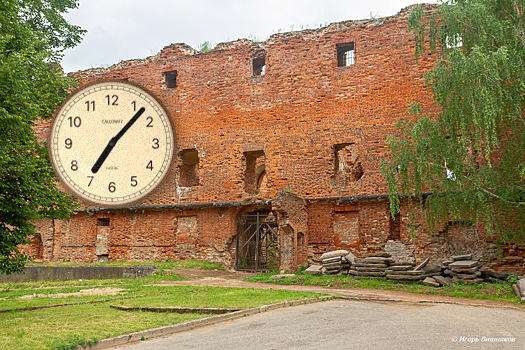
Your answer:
7:07
